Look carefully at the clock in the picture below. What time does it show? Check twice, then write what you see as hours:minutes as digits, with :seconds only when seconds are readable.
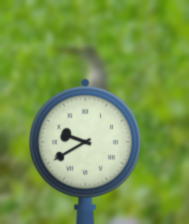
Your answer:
9:40
